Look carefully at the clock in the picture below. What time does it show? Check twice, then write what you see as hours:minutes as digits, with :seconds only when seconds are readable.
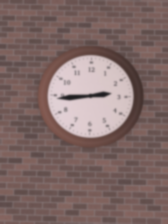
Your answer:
2:44
